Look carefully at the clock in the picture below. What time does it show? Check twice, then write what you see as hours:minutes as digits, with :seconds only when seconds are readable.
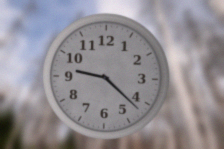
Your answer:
9:22
